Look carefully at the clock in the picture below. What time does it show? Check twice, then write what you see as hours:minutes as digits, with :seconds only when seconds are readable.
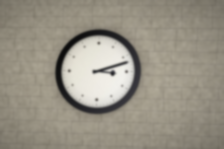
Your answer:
3:12
